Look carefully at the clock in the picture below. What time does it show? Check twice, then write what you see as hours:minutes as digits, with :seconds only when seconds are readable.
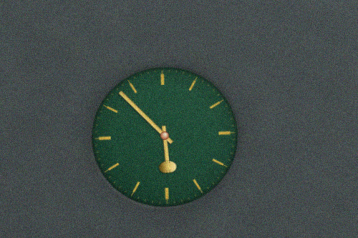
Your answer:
5:53
